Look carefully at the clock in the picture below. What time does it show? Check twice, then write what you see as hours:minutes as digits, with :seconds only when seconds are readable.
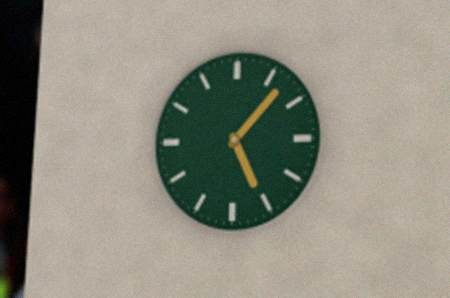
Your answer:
5:07
